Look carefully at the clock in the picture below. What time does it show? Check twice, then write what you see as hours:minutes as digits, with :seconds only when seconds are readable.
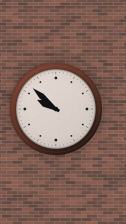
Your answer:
9:52
